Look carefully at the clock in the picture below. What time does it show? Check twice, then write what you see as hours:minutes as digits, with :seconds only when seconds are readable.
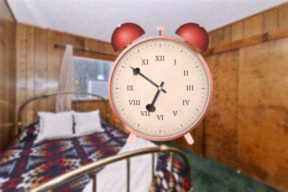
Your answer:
6:51
